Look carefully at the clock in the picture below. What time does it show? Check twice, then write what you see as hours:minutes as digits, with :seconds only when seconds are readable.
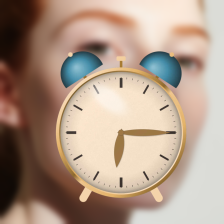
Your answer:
6:15
